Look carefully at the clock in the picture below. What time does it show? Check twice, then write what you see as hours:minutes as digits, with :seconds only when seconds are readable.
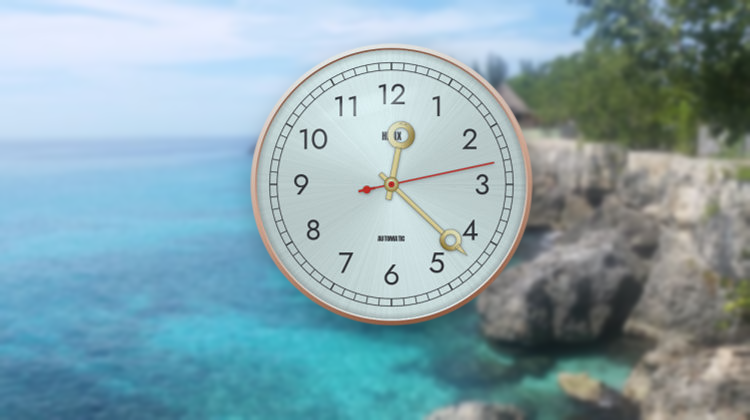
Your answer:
12:22:13
